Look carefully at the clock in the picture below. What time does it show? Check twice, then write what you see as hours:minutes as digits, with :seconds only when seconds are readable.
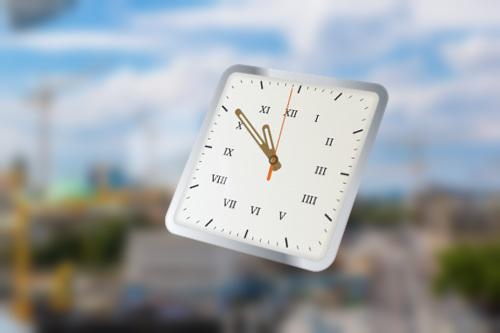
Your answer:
10:50:59
